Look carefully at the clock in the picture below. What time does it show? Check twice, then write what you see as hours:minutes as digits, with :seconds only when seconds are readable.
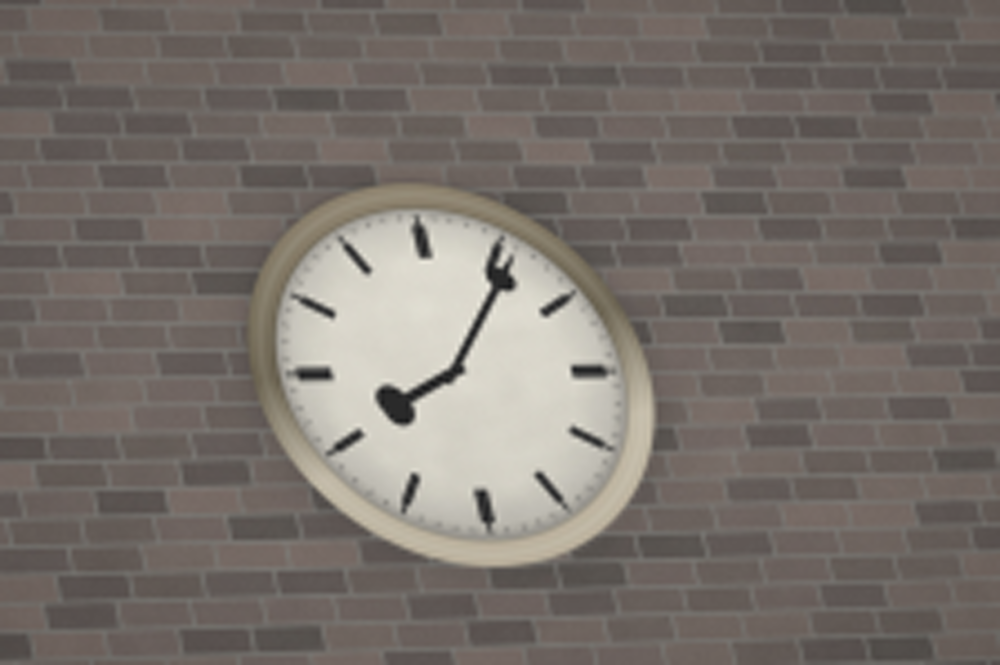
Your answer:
8:06
